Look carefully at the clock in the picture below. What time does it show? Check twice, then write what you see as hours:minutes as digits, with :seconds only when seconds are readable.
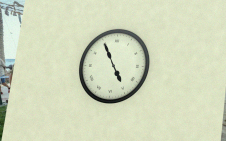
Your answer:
4:55
